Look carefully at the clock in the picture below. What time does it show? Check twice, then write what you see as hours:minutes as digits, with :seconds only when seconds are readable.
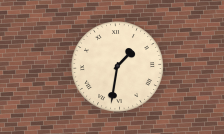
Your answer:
1:32
